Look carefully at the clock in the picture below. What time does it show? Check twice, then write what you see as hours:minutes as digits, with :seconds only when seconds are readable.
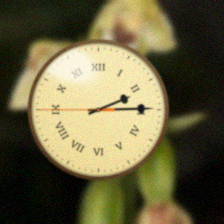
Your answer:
2:14:45
